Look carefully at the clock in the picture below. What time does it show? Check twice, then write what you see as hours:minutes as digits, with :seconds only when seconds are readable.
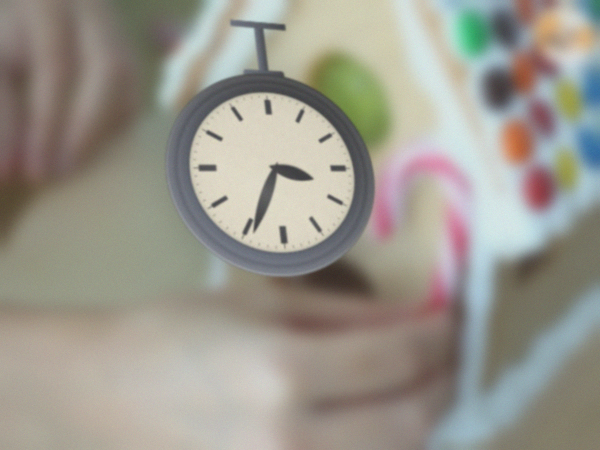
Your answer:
3:34
